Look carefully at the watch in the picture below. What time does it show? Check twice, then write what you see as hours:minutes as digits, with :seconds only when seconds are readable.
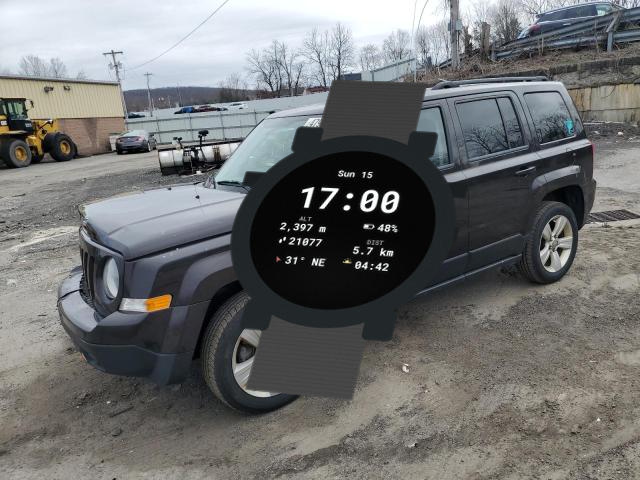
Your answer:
17:00
